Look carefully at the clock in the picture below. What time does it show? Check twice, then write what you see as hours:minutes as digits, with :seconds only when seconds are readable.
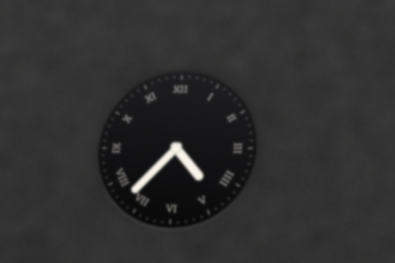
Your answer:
4:37
